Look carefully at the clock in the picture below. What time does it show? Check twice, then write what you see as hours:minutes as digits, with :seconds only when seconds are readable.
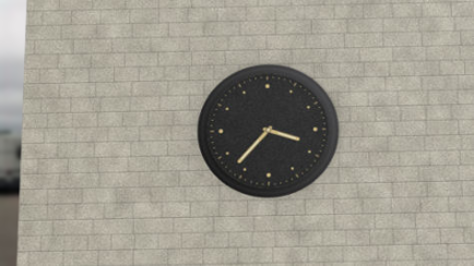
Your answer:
3:37
